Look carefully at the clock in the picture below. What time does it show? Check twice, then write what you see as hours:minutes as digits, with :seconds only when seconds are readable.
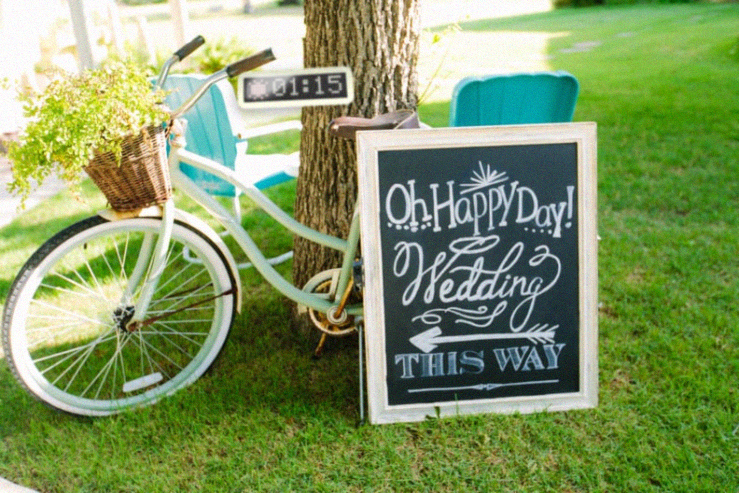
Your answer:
1:15
